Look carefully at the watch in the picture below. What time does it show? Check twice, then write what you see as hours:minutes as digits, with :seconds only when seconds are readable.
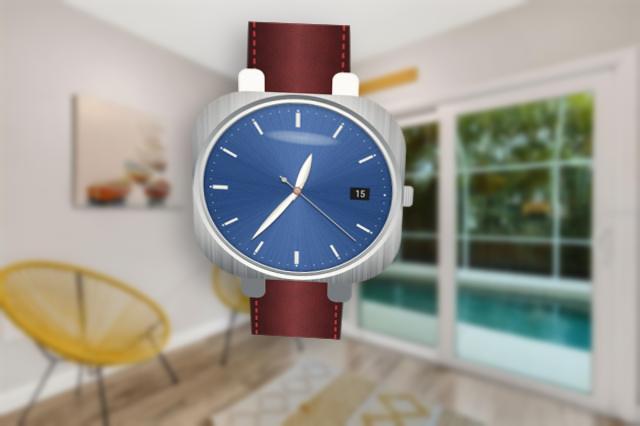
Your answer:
12:36:22
